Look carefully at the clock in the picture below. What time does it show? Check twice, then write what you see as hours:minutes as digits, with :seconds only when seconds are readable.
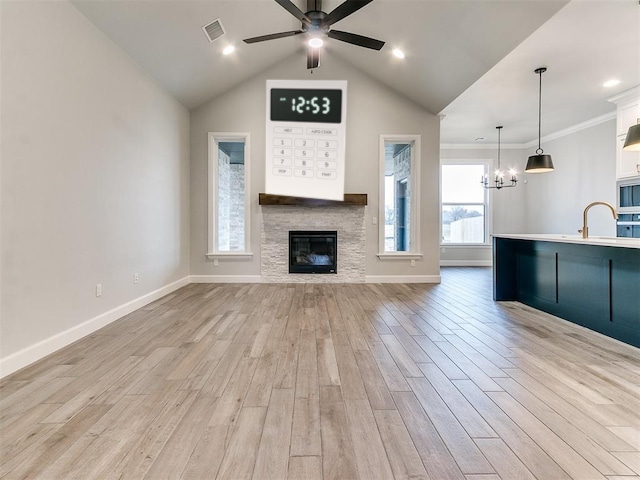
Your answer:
12:53
